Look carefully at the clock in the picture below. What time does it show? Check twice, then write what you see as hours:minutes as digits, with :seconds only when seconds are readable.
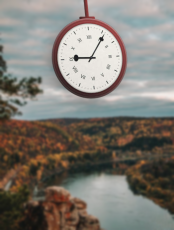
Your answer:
9:06
